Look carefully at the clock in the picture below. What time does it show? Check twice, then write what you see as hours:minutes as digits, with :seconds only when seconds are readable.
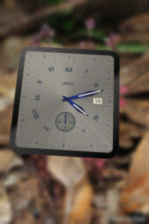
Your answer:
4:12
